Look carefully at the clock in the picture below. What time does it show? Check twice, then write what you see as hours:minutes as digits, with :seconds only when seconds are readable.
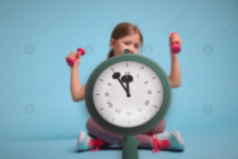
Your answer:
11:55
